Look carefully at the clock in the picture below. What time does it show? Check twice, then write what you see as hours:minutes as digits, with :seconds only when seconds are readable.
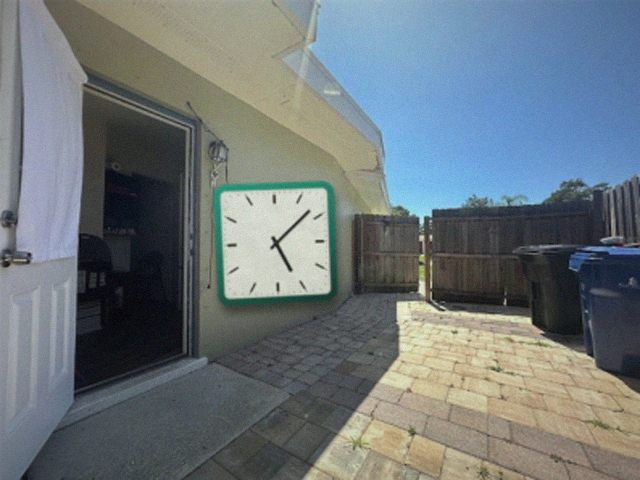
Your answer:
5:08
